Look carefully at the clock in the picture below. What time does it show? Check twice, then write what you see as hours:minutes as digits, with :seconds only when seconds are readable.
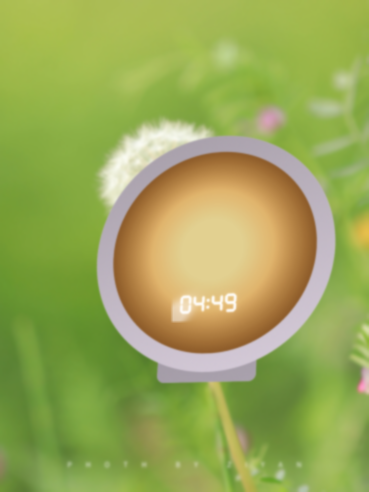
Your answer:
4:49
